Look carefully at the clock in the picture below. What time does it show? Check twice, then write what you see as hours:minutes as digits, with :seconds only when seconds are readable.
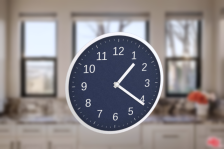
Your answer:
1:21
